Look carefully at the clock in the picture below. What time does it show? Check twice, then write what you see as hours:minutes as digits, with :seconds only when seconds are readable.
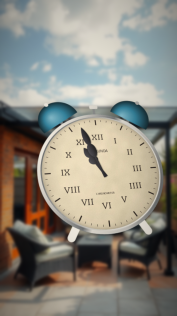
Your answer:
10:57
